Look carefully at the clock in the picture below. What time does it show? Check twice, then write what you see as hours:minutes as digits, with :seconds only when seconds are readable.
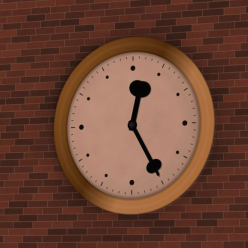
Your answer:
12:25
